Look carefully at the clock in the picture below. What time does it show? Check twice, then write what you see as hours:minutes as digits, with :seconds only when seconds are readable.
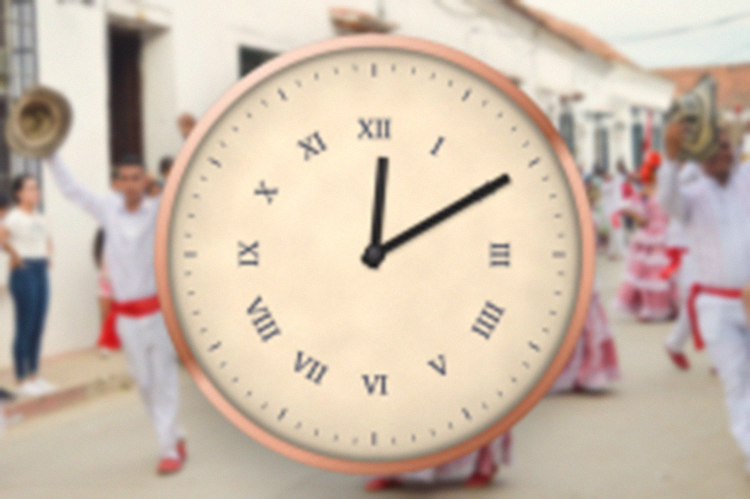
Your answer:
12:10
